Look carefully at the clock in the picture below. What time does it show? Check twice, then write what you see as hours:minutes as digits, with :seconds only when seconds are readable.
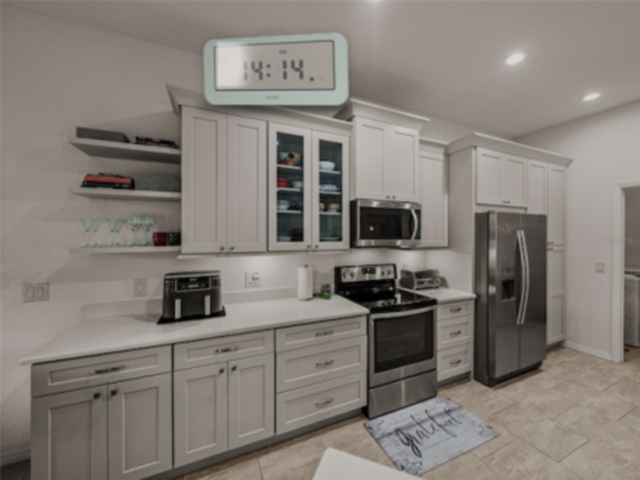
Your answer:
14:14
